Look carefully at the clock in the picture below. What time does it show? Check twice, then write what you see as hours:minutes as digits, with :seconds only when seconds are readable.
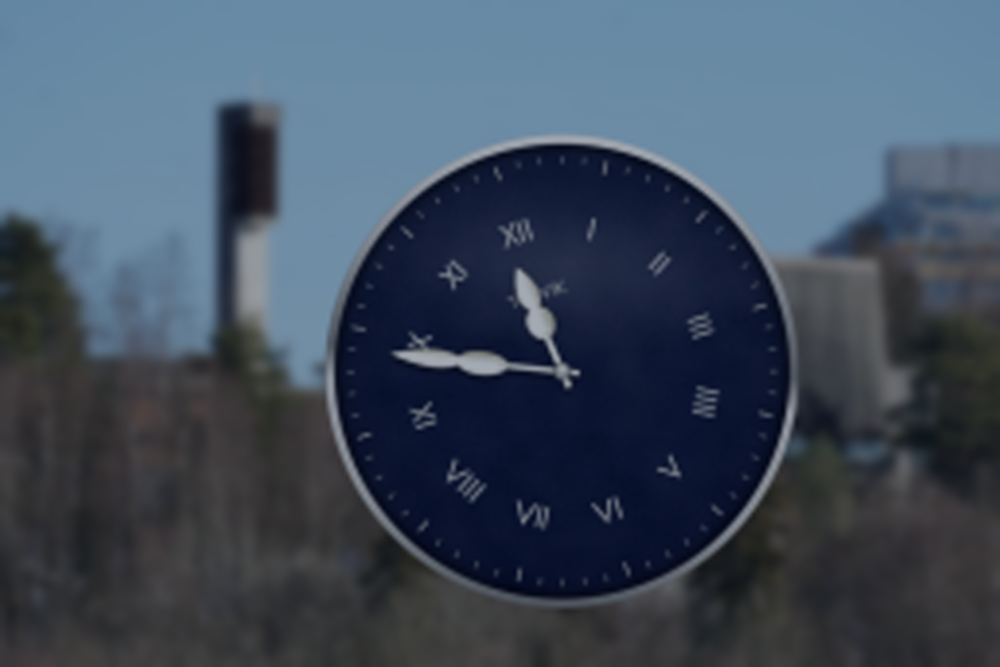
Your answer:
11:49
